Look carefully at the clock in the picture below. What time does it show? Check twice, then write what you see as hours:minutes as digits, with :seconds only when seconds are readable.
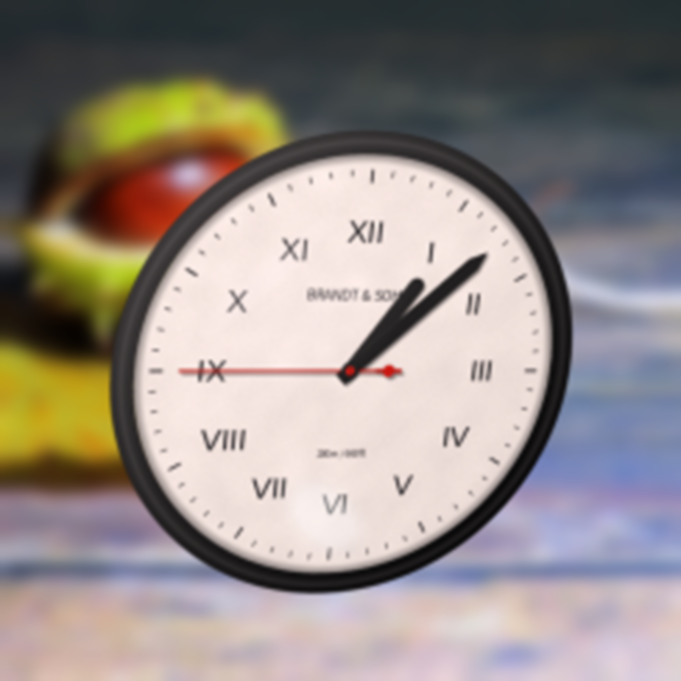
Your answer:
1:07:45
